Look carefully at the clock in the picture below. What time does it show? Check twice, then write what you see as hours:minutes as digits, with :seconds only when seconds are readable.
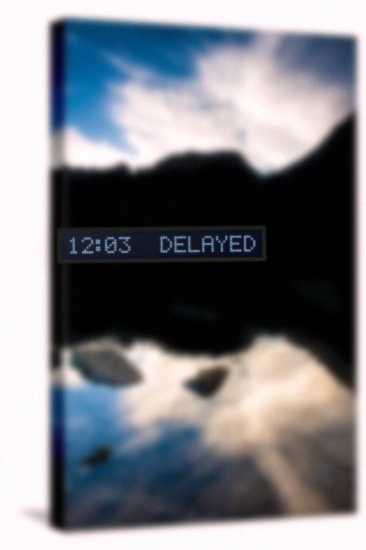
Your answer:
12:03
